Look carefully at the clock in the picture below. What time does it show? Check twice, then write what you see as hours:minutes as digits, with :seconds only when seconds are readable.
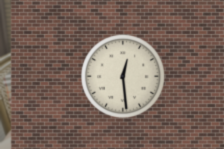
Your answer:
12:29
